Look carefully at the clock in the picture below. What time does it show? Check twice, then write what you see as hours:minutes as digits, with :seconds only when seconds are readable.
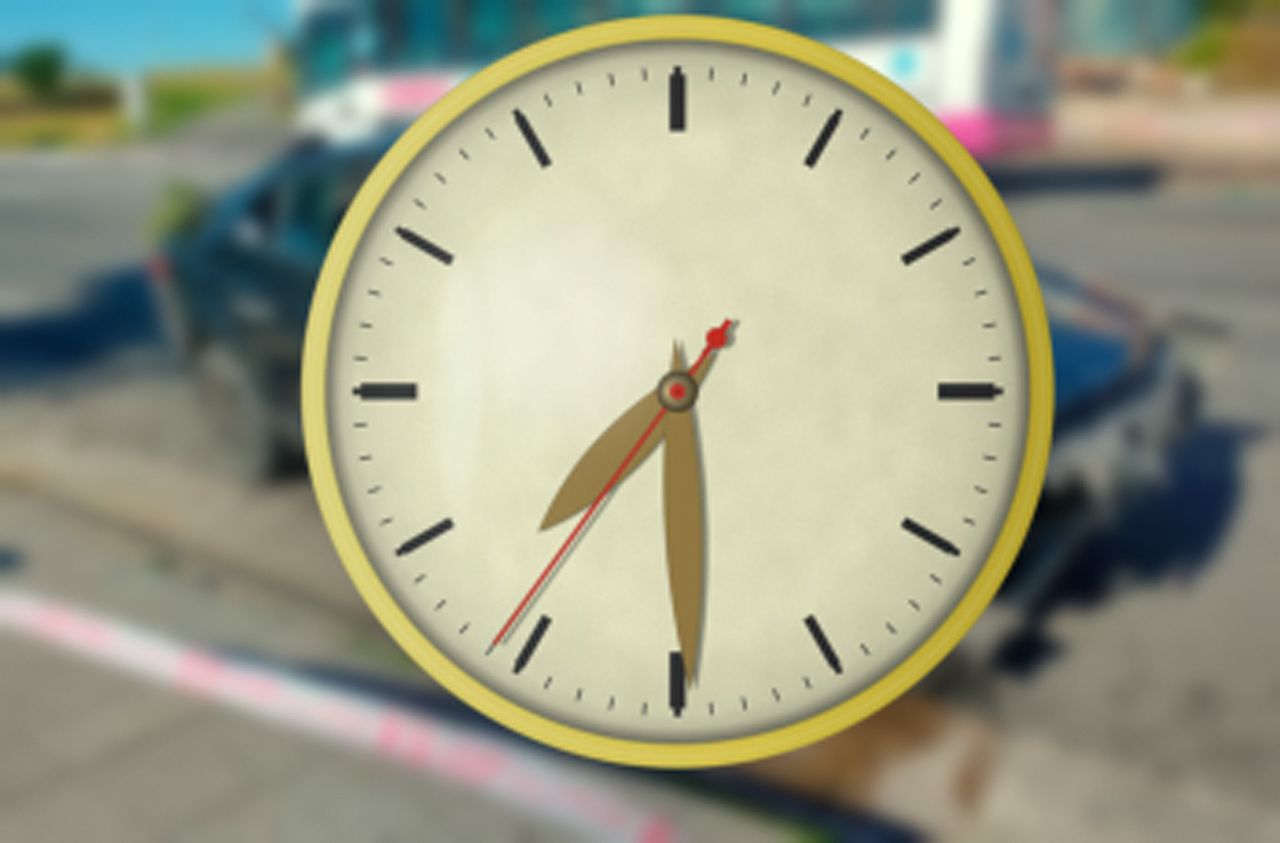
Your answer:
7:29:36
